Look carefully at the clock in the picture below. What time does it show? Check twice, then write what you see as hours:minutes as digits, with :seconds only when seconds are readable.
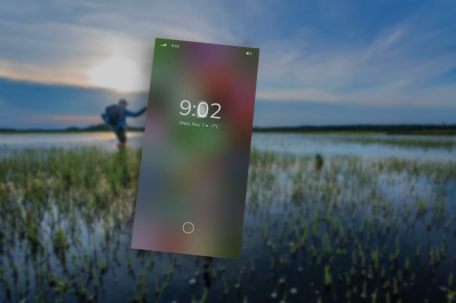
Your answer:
9:02
